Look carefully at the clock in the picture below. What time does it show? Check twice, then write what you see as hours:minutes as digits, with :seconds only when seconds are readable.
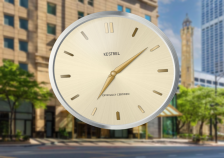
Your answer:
7:09
